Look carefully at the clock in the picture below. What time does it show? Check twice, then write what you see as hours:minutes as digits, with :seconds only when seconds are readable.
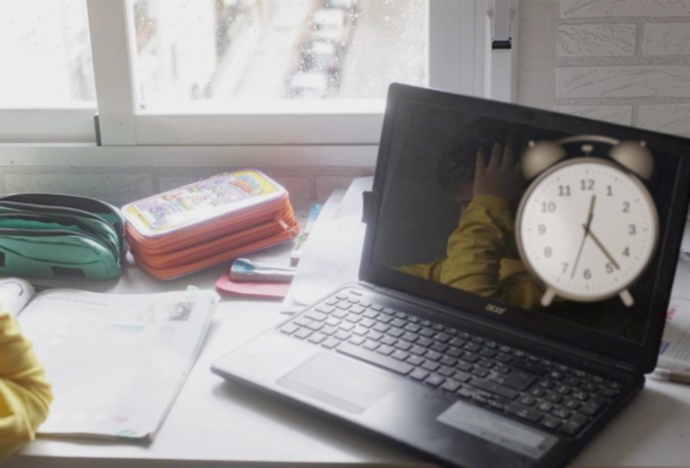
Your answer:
12:23:33
